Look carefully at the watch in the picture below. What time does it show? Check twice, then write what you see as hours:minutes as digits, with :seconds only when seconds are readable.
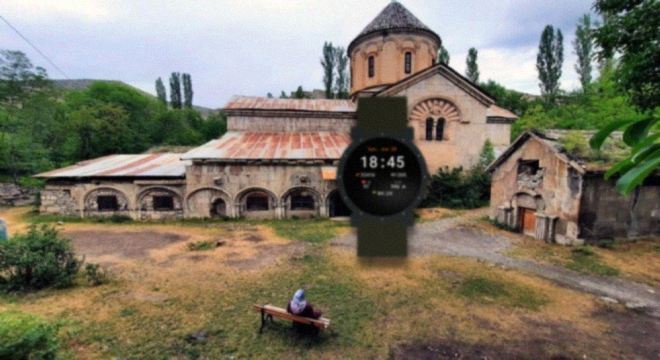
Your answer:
18:45
